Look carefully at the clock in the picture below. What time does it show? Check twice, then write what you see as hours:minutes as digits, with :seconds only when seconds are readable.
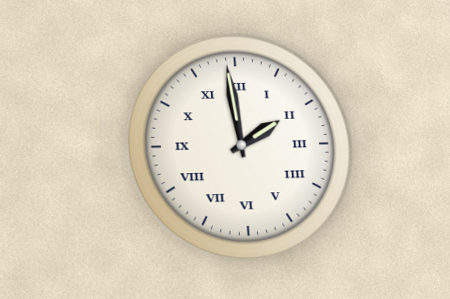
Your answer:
1:59
